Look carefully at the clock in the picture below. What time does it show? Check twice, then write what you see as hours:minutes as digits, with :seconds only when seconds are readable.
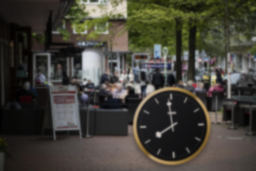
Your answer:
7:59
